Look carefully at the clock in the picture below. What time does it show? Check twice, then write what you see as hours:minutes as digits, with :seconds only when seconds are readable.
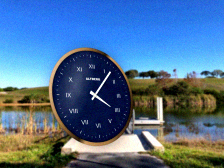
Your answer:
4:07
